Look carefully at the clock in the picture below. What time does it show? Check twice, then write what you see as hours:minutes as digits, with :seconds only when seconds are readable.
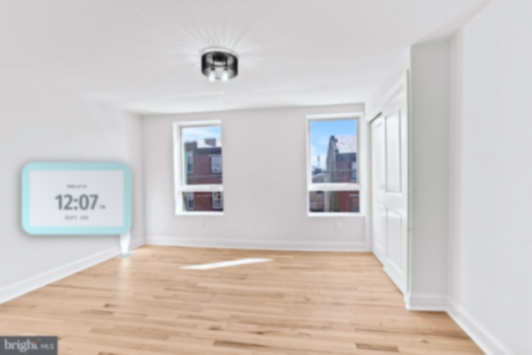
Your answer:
12:07
